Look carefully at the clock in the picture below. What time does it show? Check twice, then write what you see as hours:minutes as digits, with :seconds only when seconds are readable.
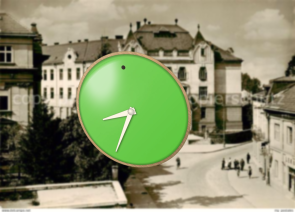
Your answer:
8:35
